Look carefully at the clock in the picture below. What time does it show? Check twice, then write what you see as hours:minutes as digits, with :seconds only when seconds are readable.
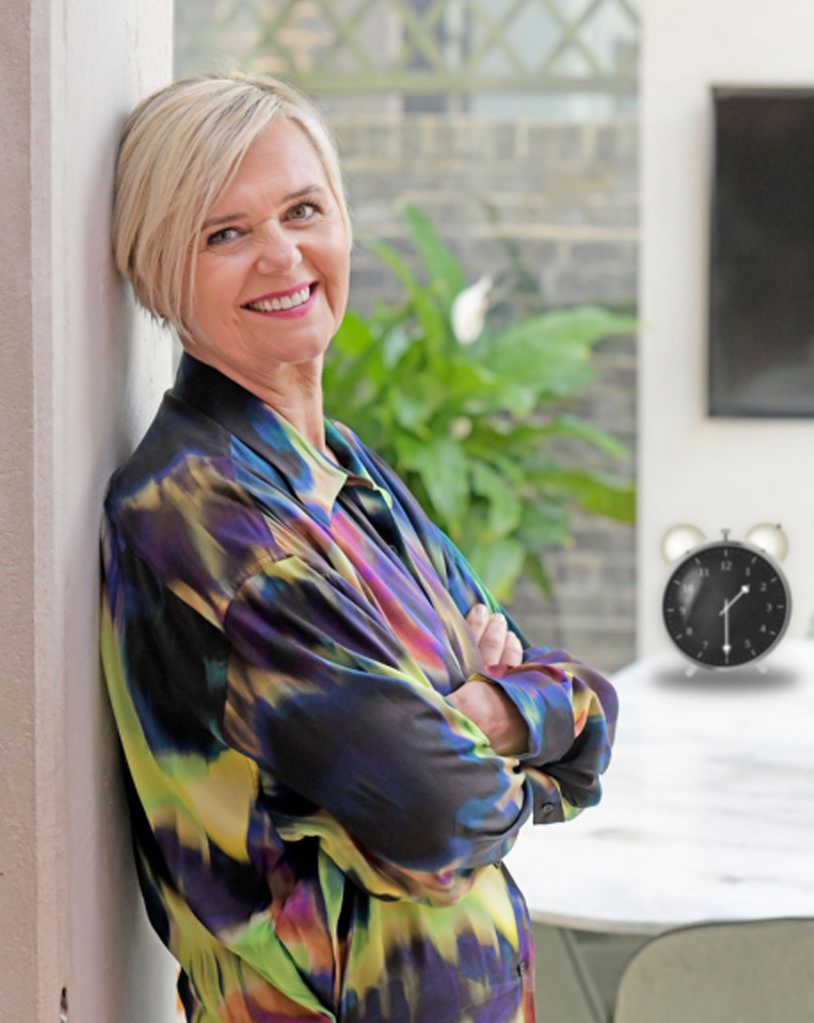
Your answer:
1:30
